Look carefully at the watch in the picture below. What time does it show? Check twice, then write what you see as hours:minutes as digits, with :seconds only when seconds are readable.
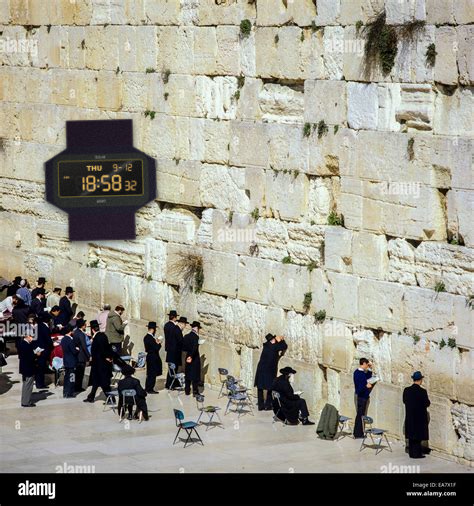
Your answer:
18:58:32
